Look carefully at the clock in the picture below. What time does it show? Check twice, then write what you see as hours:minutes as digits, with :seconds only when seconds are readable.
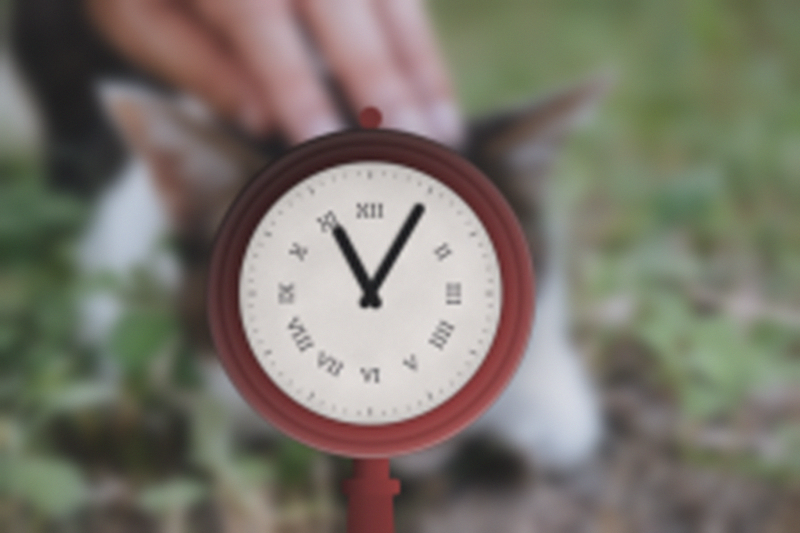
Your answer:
11:05
